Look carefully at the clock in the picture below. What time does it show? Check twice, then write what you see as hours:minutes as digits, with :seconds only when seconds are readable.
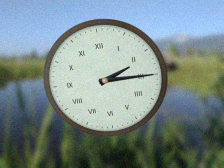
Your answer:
2:15
